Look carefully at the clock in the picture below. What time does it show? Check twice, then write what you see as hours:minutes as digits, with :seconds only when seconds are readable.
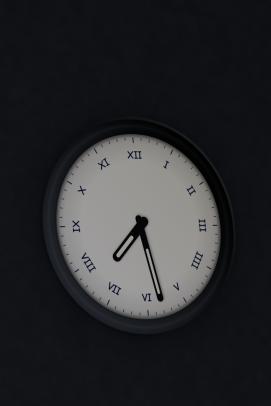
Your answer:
7:28
